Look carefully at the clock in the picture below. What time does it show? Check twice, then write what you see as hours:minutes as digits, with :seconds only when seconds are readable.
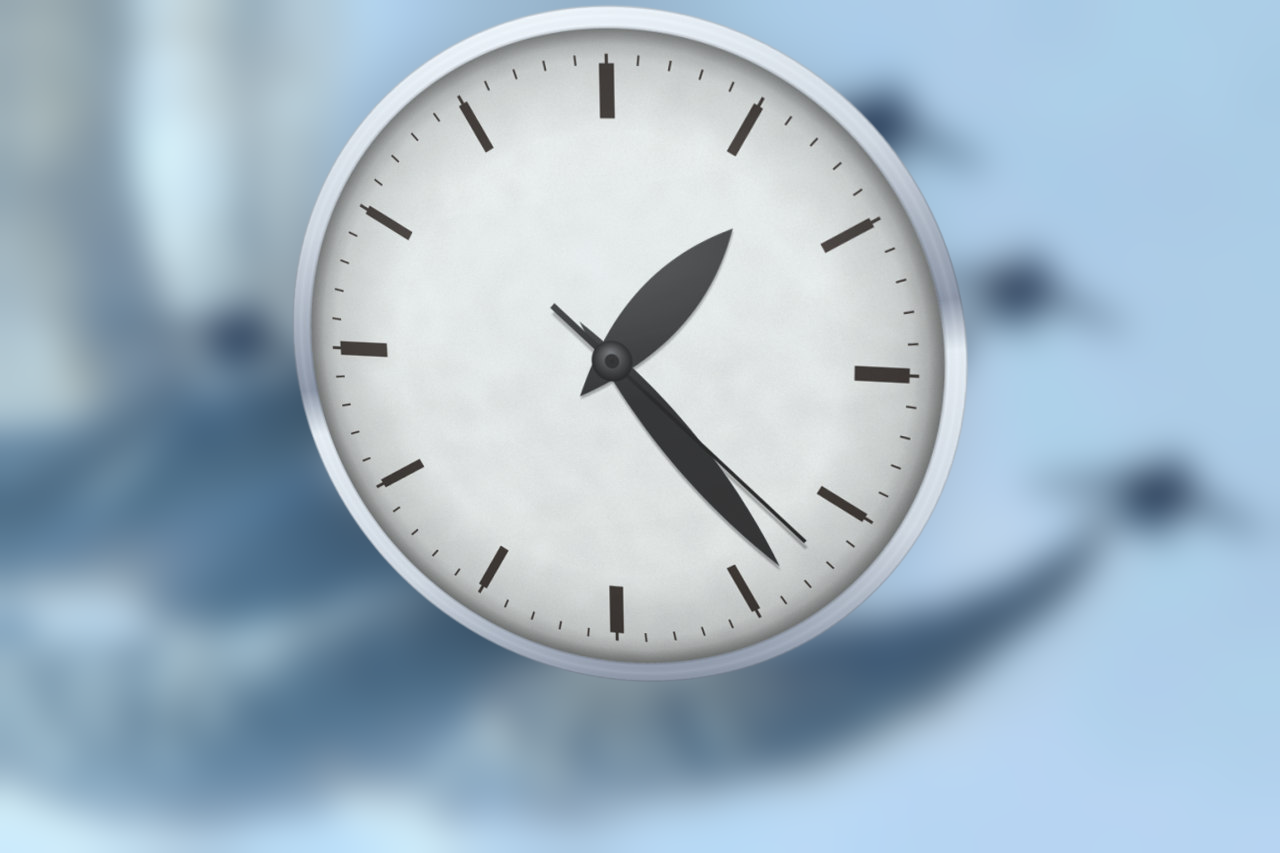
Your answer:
1:23:22
